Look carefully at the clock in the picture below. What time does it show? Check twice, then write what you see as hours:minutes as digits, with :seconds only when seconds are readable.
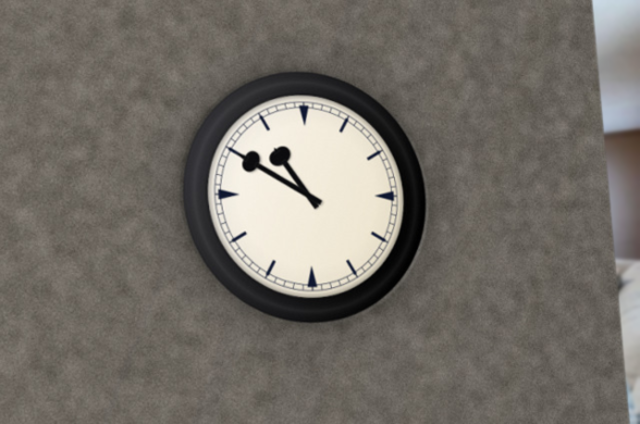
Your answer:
10:50
